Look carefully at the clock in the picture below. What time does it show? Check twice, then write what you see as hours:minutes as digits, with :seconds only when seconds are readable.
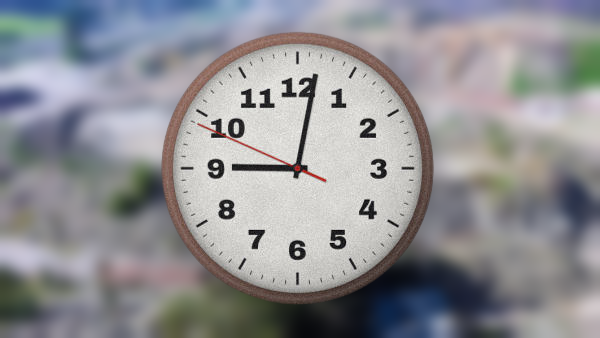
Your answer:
9:01:49
